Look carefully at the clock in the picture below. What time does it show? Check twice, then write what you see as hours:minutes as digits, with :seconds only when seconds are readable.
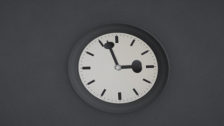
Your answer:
2:57
